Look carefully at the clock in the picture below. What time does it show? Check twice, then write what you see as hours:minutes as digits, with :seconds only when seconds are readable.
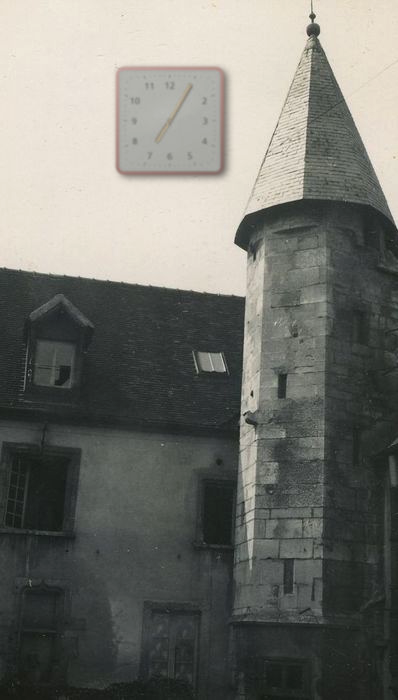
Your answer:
7:05
